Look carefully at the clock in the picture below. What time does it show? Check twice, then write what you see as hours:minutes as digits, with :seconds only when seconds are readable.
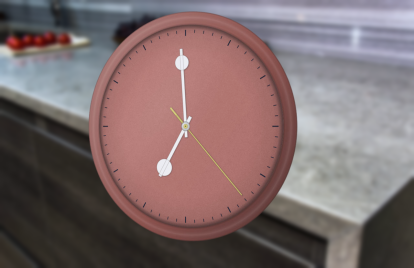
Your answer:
6:59:23
